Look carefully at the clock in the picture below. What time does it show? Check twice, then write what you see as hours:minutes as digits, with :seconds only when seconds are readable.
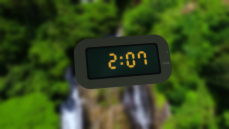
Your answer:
2:07
